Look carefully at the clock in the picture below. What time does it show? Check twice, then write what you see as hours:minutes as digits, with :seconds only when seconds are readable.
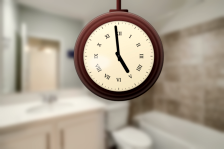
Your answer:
4:59
